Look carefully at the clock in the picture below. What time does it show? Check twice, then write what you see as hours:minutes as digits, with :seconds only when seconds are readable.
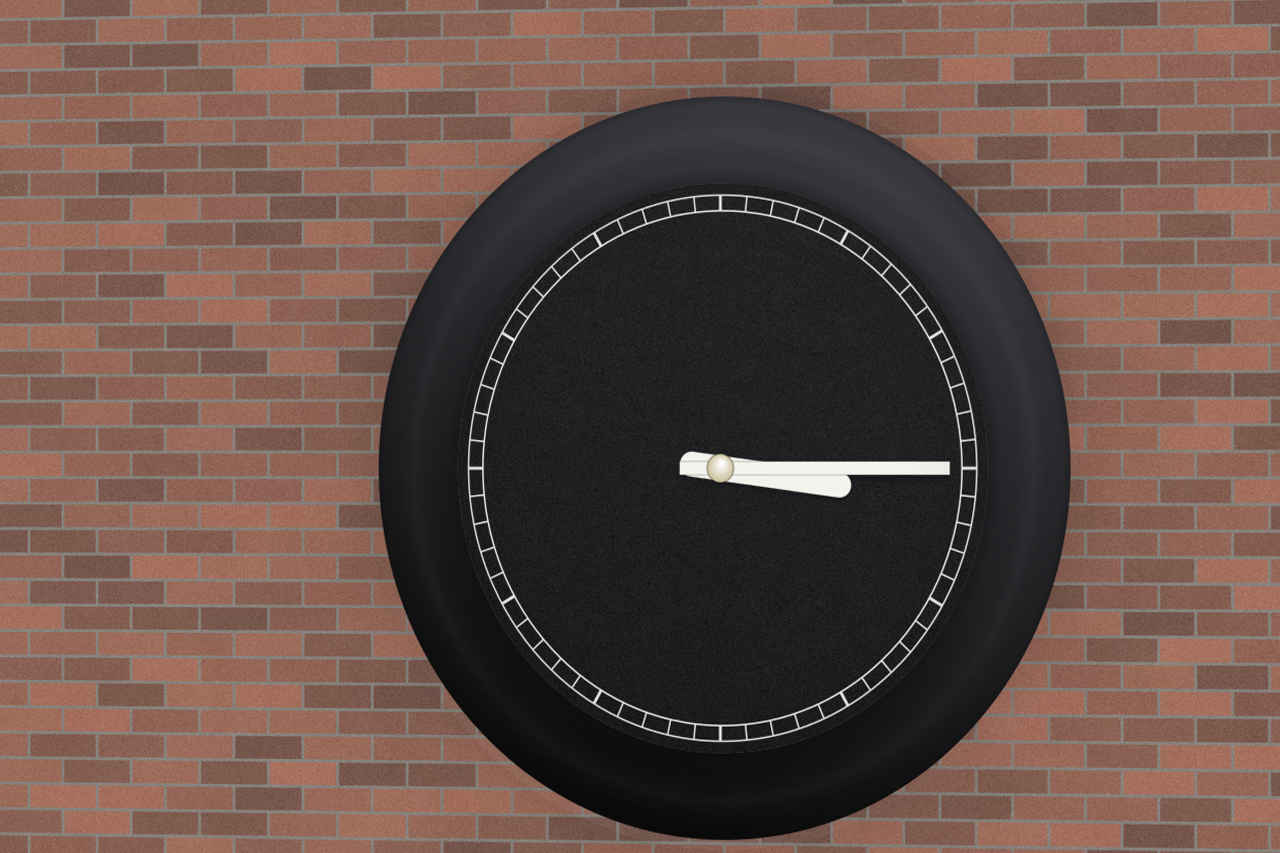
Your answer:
3:15
